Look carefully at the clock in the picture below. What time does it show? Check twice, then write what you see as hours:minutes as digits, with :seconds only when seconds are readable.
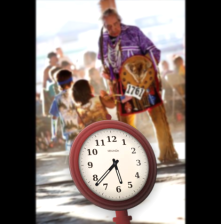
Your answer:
5:38
